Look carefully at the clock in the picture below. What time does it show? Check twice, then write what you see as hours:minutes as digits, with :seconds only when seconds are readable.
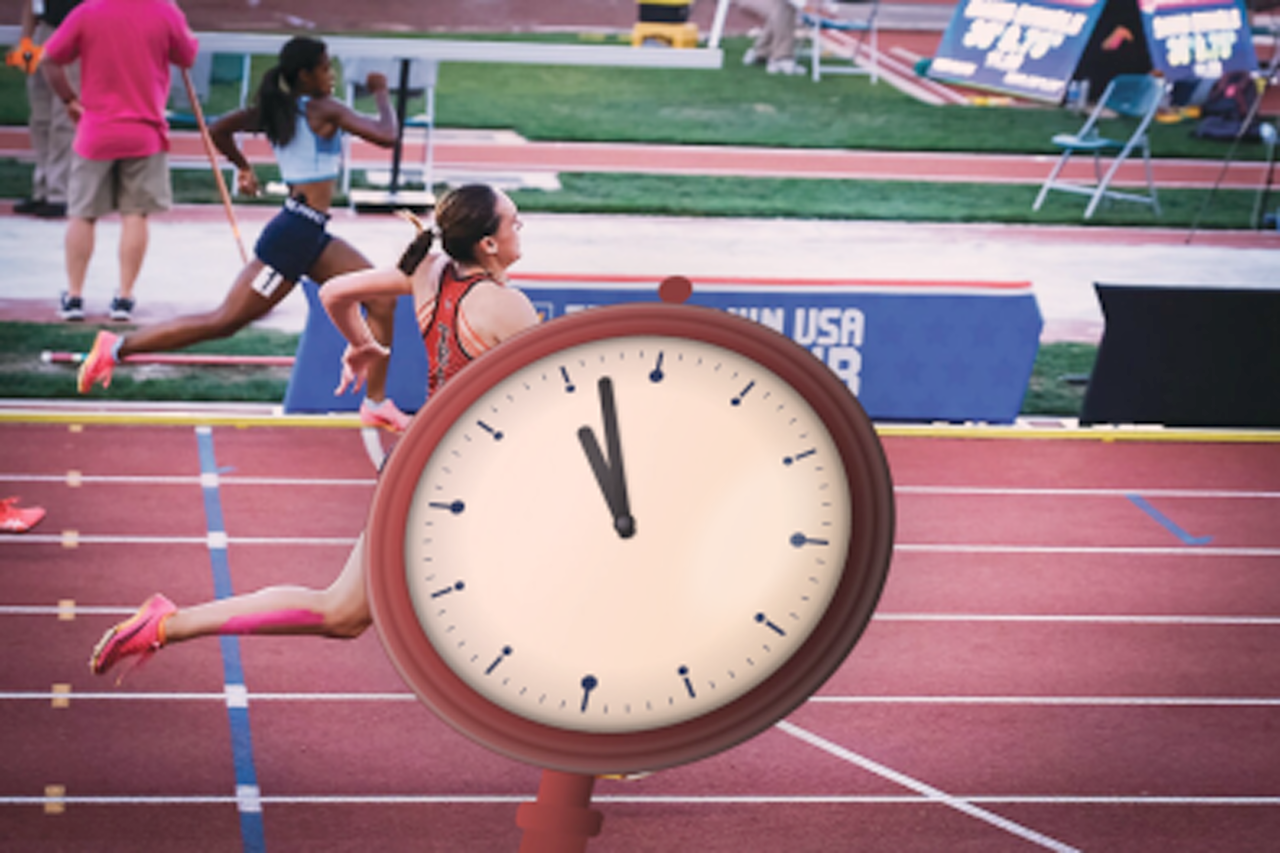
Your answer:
10:57
